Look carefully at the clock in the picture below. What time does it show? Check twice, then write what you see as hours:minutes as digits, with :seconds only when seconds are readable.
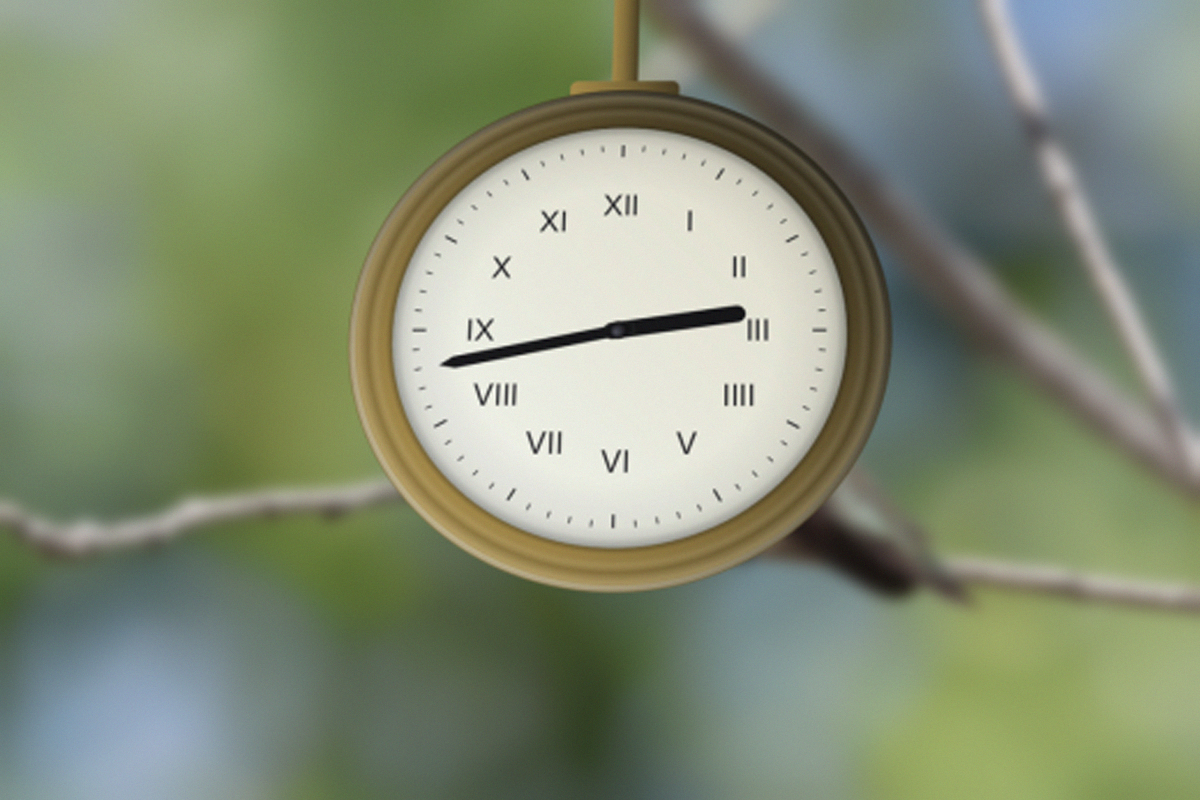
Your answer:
2:43
